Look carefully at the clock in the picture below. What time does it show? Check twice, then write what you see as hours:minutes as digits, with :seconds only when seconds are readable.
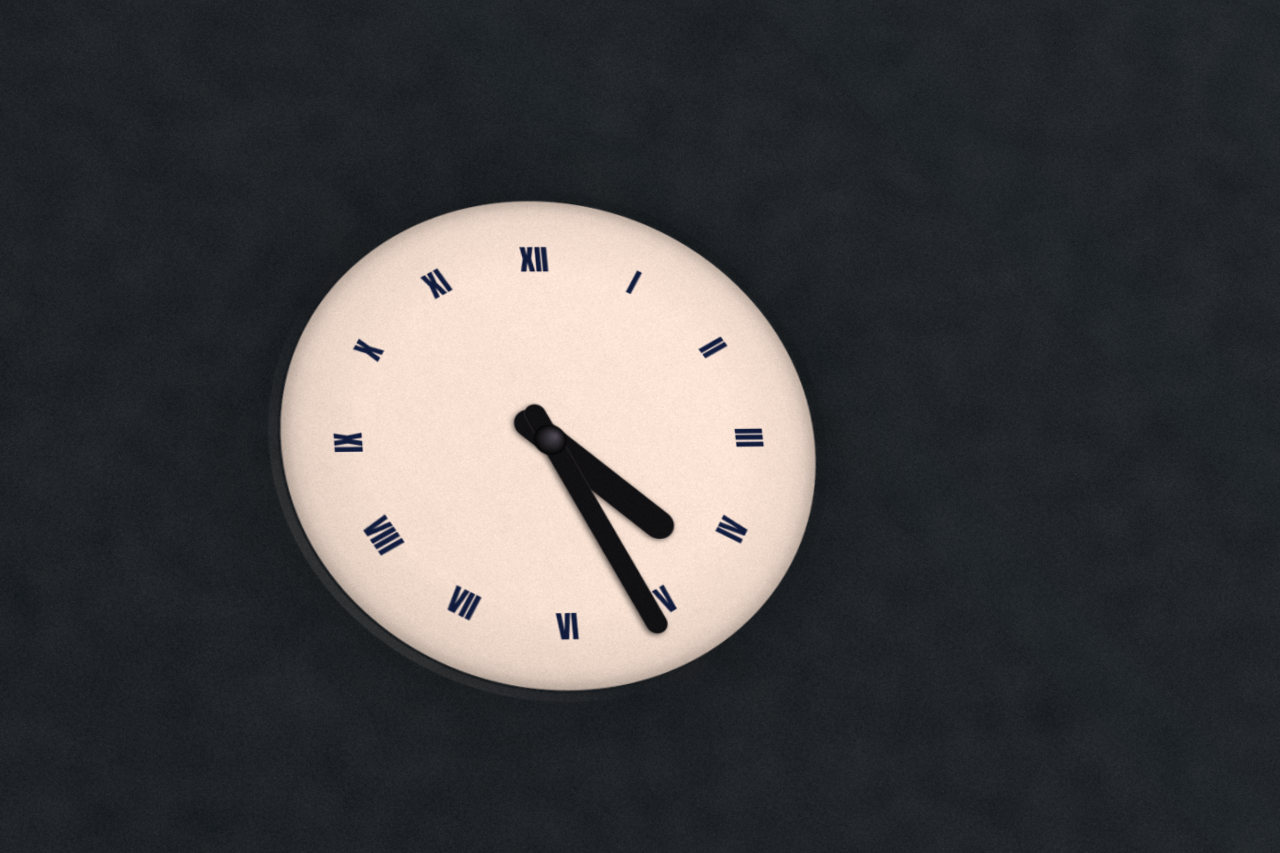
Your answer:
4:26
